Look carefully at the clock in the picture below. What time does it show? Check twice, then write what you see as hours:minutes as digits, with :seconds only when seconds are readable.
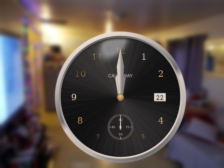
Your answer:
12:00
